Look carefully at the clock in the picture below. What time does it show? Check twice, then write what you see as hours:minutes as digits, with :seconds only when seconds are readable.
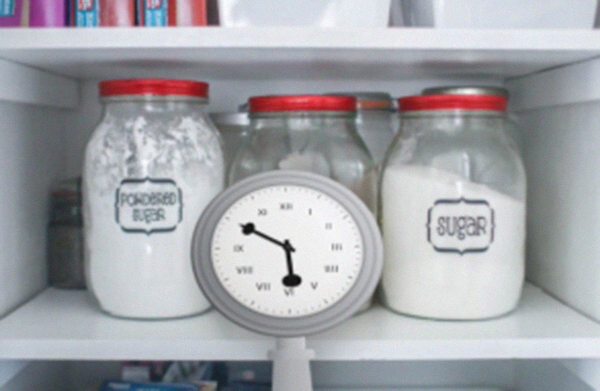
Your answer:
5:50
